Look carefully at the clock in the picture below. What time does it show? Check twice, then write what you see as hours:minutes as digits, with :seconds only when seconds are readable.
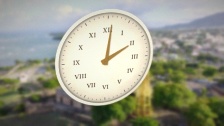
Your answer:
2:01
